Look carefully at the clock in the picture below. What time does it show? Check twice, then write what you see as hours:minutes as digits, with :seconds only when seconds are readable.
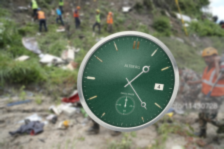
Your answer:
1:23
